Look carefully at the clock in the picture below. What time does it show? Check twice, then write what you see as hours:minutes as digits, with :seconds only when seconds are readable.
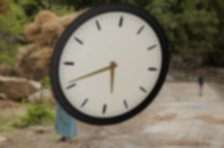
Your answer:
5:41
